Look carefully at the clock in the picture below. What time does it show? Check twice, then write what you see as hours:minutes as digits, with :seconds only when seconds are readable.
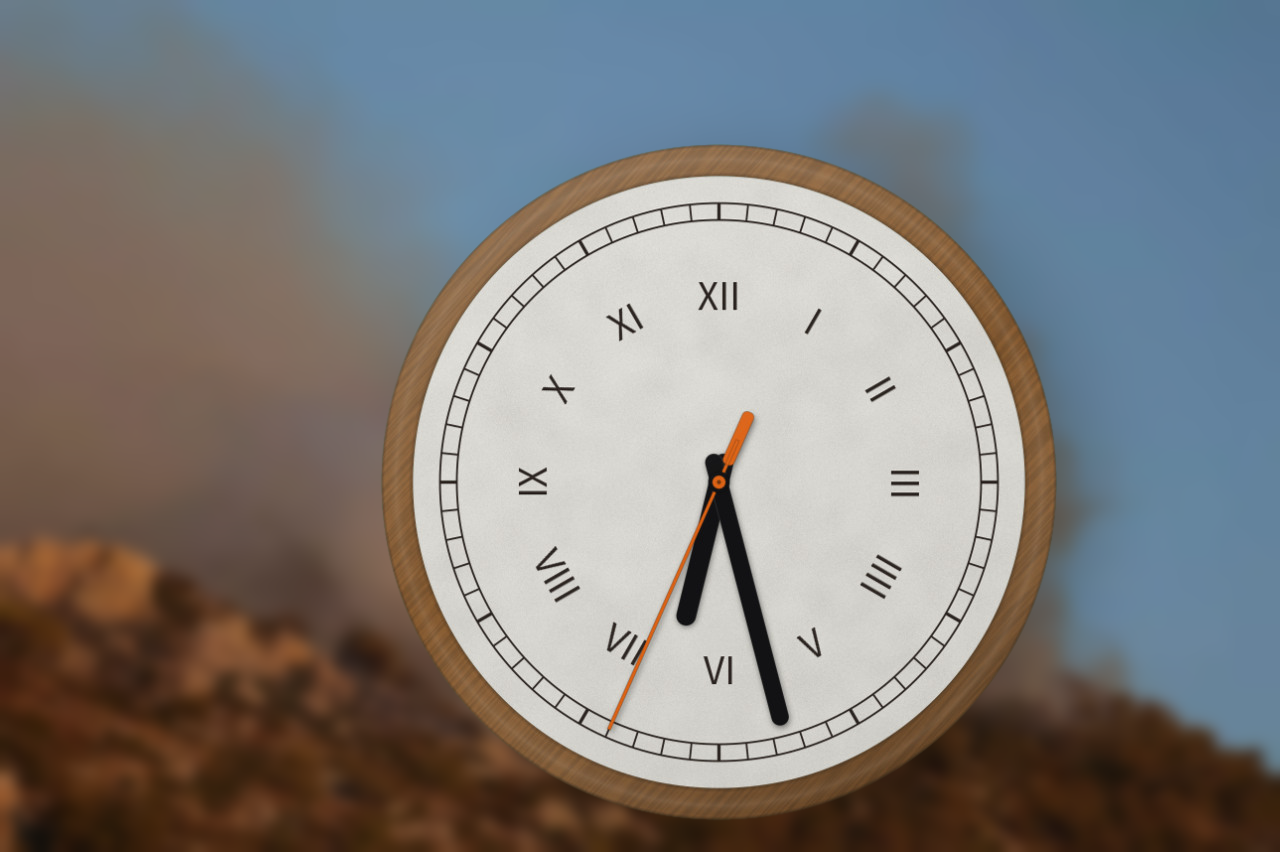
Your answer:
6:27:34
